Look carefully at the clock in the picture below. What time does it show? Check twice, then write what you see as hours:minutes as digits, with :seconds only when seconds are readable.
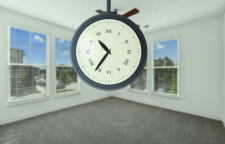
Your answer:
10:36
